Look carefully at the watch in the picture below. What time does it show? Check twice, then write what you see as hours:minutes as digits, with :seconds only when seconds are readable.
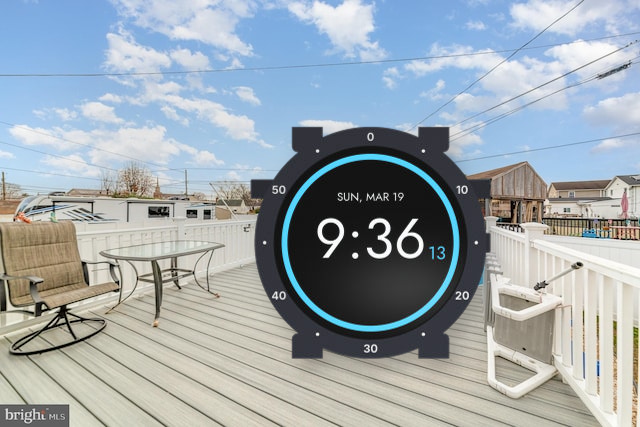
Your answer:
9:36:13
